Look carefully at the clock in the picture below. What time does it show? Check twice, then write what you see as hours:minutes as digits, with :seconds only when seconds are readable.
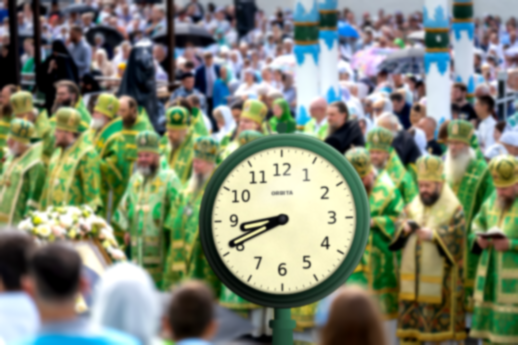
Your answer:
8:41
